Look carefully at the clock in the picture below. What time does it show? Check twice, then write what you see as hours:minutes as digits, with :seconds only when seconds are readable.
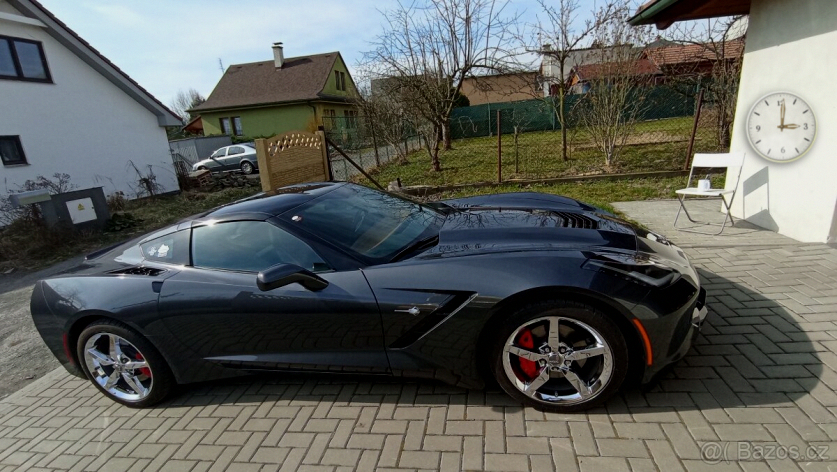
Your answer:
3:01
